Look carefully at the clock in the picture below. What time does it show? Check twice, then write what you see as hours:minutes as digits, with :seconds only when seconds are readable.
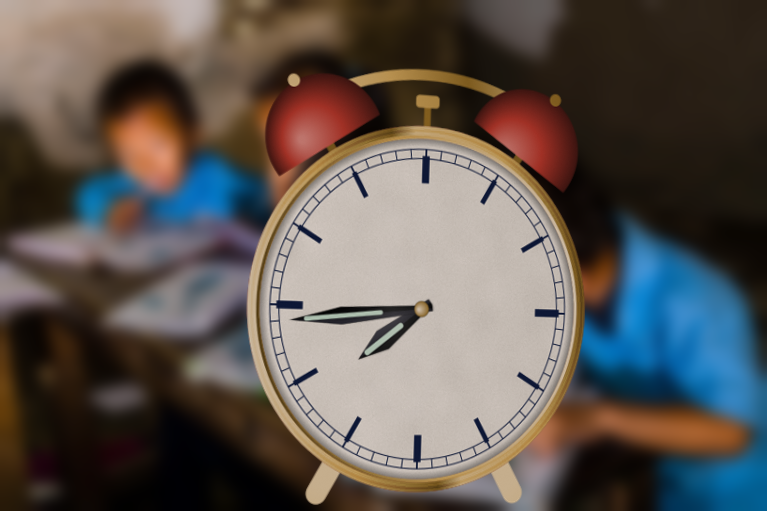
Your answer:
7:44
